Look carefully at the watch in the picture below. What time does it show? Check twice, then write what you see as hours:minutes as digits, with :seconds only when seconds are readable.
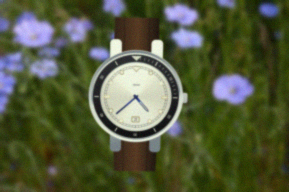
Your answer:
4:38
